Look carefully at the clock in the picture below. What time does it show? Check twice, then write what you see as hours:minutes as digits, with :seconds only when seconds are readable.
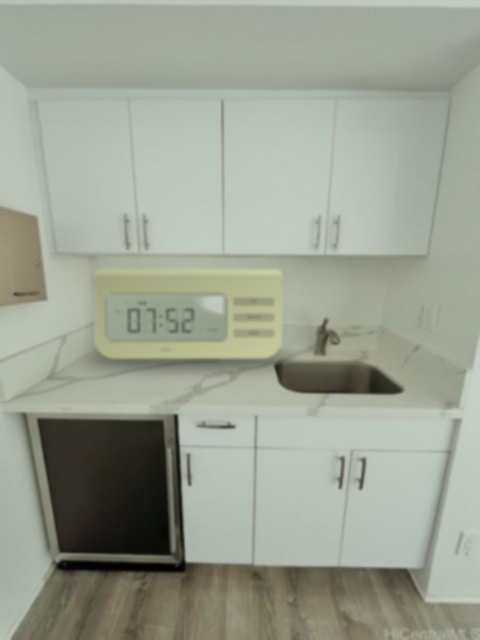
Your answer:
7:52
